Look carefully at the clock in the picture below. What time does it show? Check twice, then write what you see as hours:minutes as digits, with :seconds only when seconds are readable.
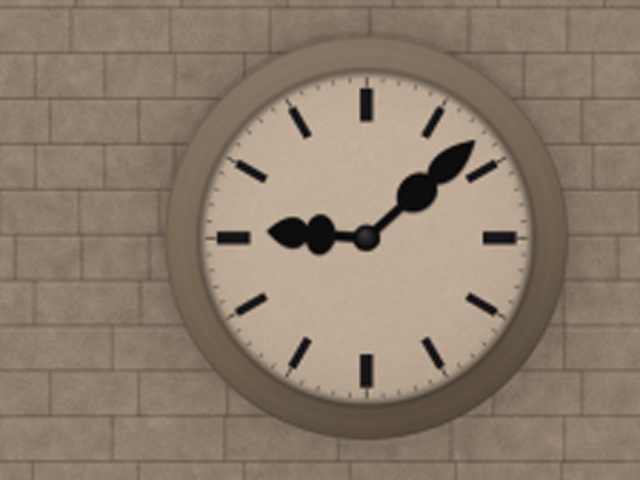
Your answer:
9:08
